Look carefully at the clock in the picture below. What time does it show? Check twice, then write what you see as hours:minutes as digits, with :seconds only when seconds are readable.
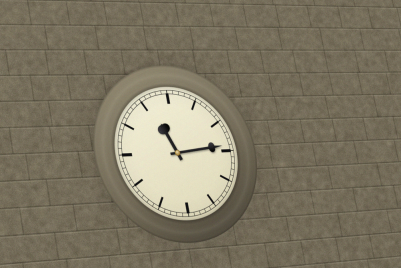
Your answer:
11:14
